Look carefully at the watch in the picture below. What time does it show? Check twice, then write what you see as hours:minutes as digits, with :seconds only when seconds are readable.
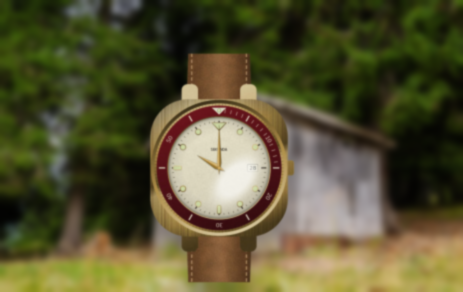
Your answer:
10:00
